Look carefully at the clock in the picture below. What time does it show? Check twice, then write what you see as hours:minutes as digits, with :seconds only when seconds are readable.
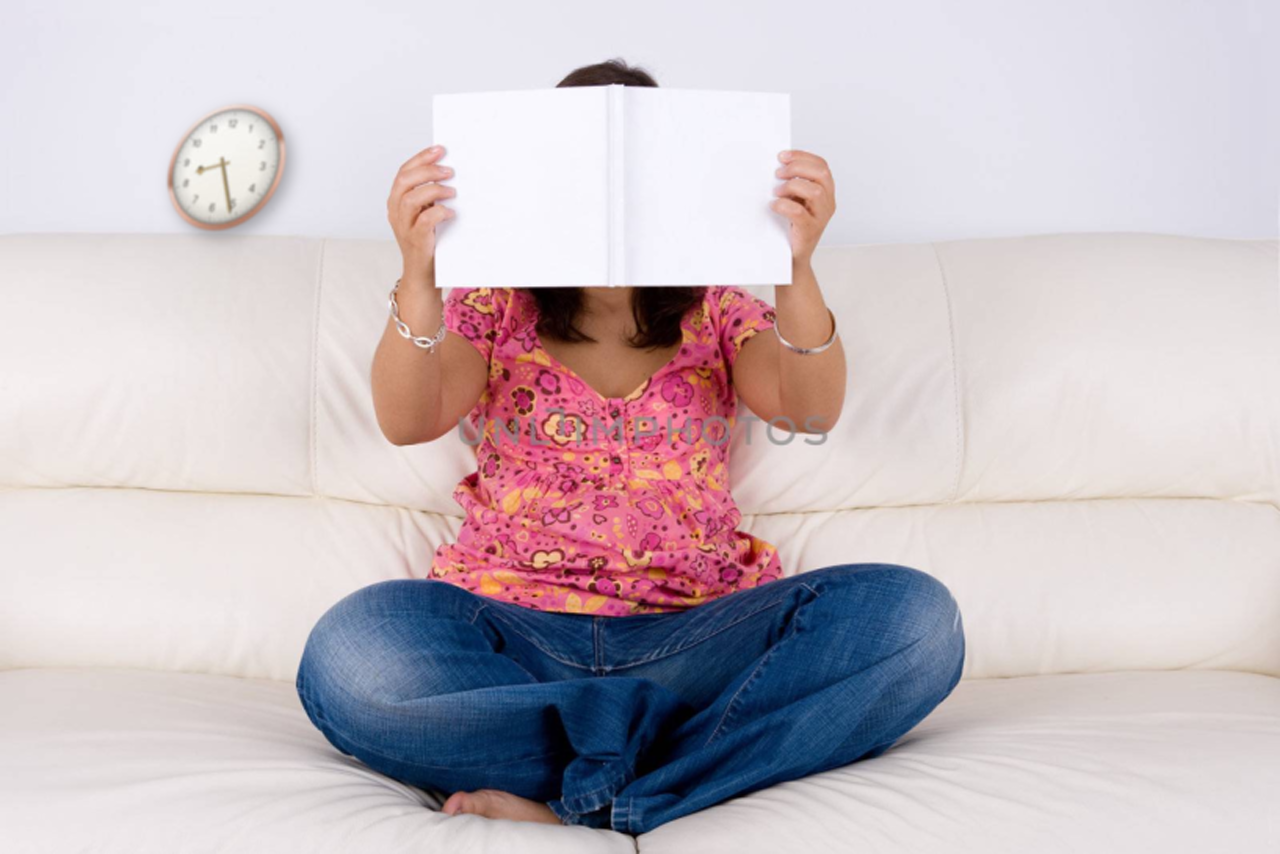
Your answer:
8:26
